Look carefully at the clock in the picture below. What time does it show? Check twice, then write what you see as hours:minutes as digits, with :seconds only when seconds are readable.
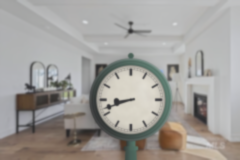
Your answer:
8:42
